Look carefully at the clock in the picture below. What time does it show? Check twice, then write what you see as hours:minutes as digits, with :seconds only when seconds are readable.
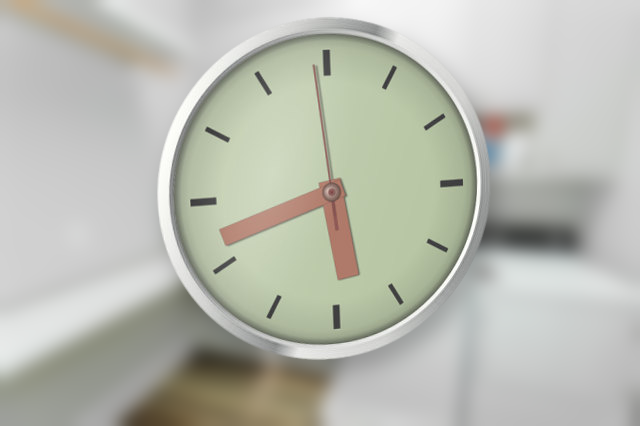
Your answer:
5:41:59
